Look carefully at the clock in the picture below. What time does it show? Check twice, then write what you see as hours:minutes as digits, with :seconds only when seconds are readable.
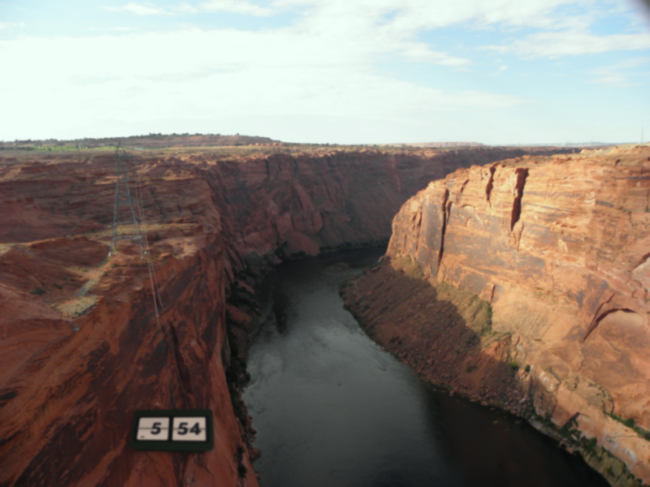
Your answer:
5:54
